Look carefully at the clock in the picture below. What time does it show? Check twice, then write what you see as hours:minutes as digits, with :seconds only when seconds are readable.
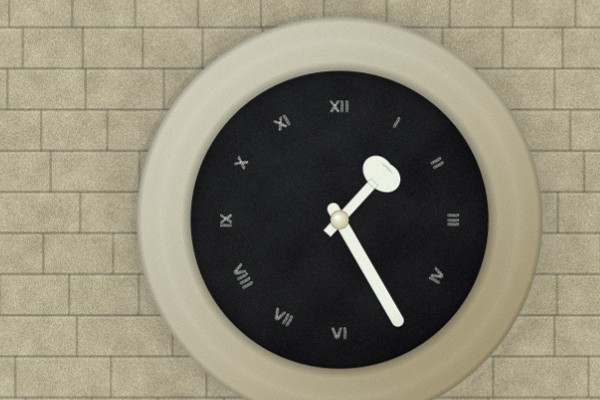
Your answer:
1:25
